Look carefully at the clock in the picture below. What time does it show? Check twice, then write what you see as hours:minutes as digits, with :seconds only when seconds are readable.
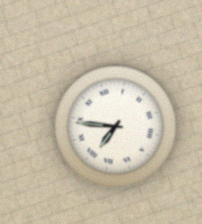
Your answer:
7:49
